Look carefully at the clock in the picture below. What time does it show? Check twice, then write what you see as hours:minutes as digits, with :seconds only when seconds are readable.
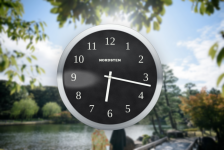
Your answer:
6:17
